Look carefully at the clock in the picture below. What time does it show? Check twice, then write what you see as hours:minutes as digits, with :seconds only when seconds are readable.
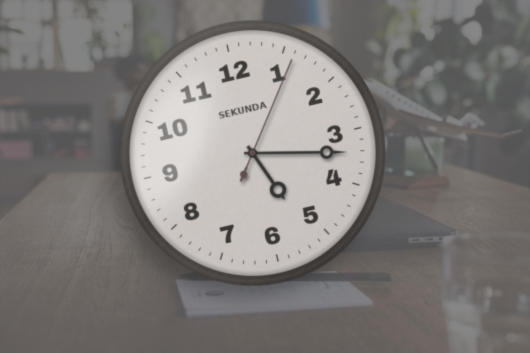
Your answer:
5:17:06
